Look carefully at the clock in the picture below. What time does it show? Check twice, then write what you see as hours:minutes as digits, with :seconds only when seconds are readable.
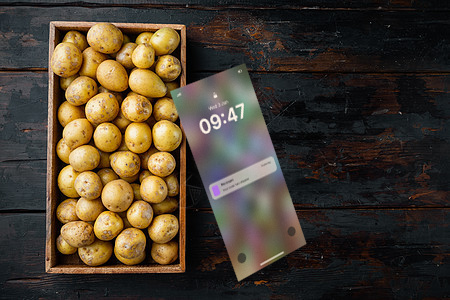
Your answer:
9:47
